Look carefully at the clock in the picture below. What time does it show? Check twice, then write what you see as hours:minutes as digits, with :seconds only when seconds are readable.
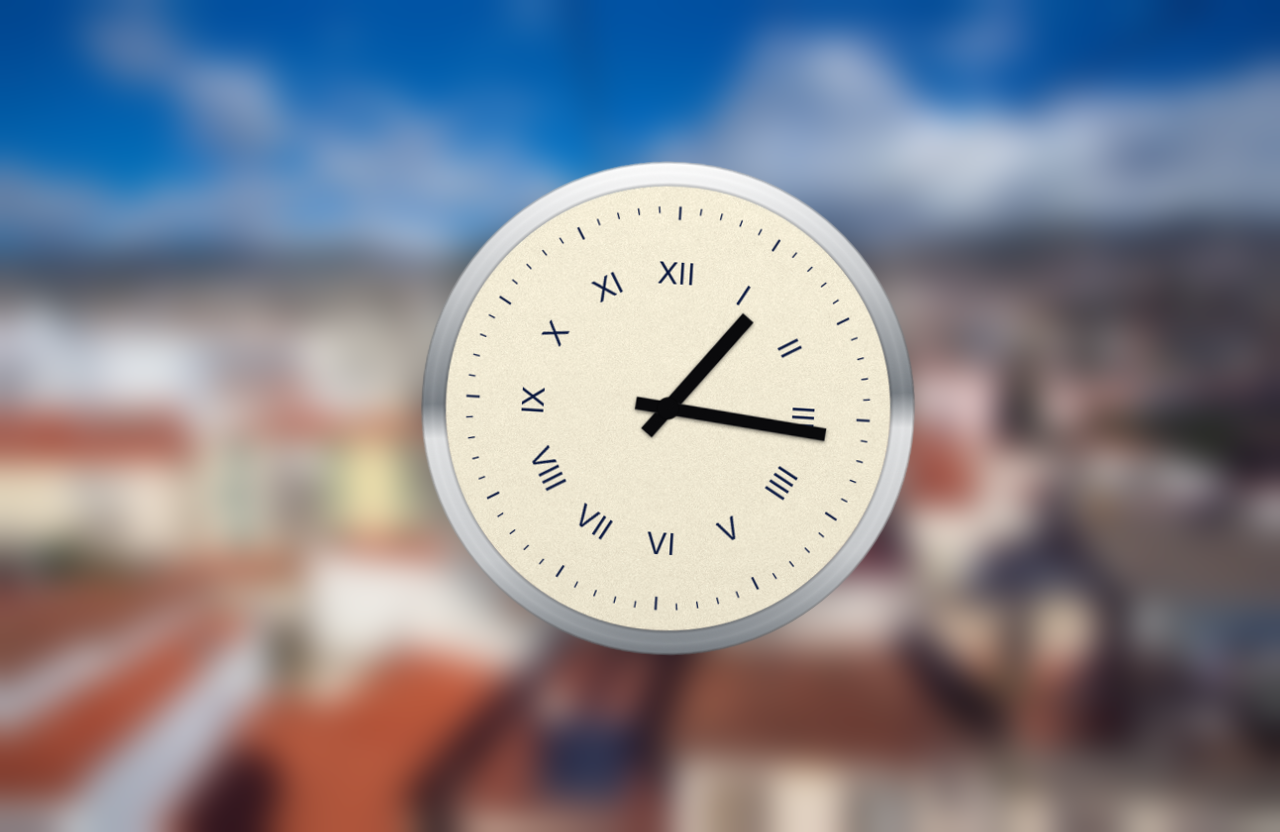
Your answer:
1:16
